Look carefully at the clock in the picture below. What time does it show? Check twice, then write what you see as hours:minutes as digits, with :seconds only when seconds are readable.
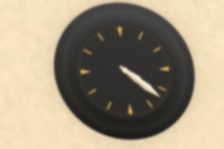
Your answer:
4:22
